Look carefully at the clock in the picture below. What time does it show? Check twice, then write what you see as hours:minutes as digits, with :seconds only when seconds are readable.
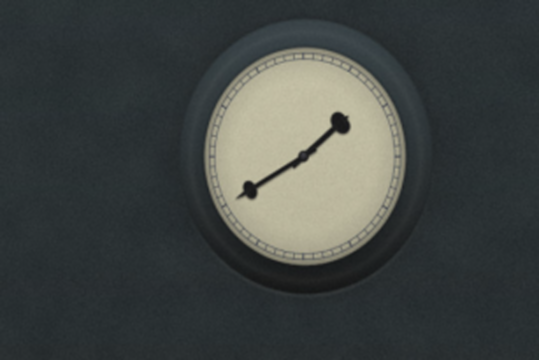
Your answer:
1:40
